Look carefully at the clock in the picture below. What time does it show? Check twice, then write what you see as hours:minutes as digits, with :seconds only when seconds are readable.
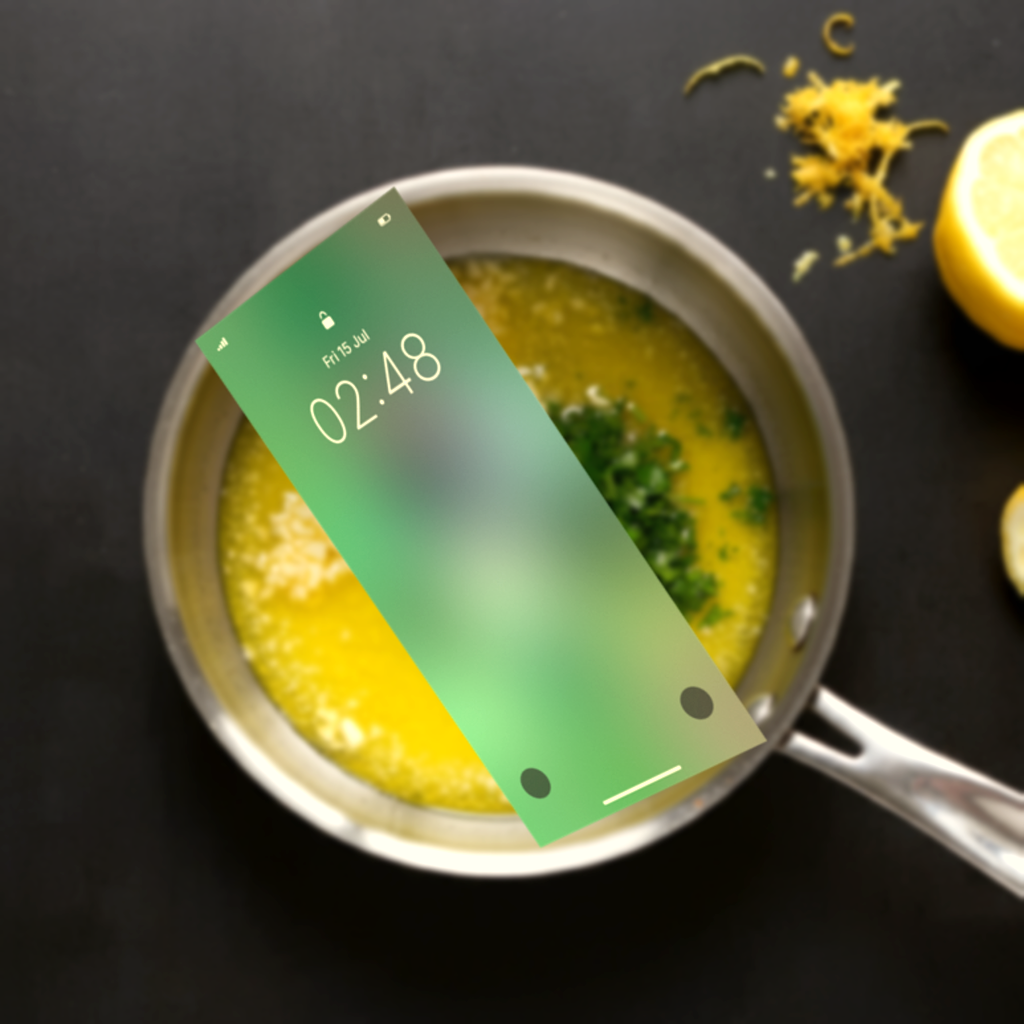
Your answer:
2:48
